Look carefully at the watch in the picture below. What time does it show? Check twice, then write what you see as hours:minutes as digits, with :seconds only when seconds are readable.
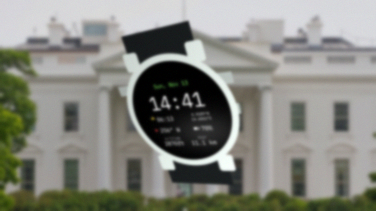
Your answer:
14:41
